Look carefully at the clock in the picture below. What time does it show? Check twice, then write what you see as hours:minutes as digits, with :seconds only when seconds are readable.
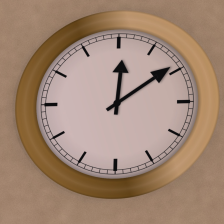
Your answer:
12:09
